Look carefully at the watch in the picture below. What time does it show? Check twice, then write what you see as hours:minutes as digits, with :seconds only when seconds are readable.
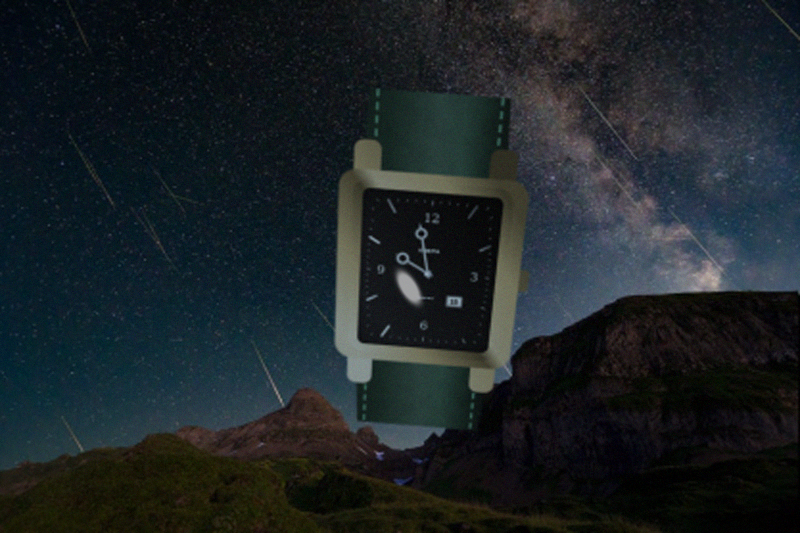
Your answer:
9:58
